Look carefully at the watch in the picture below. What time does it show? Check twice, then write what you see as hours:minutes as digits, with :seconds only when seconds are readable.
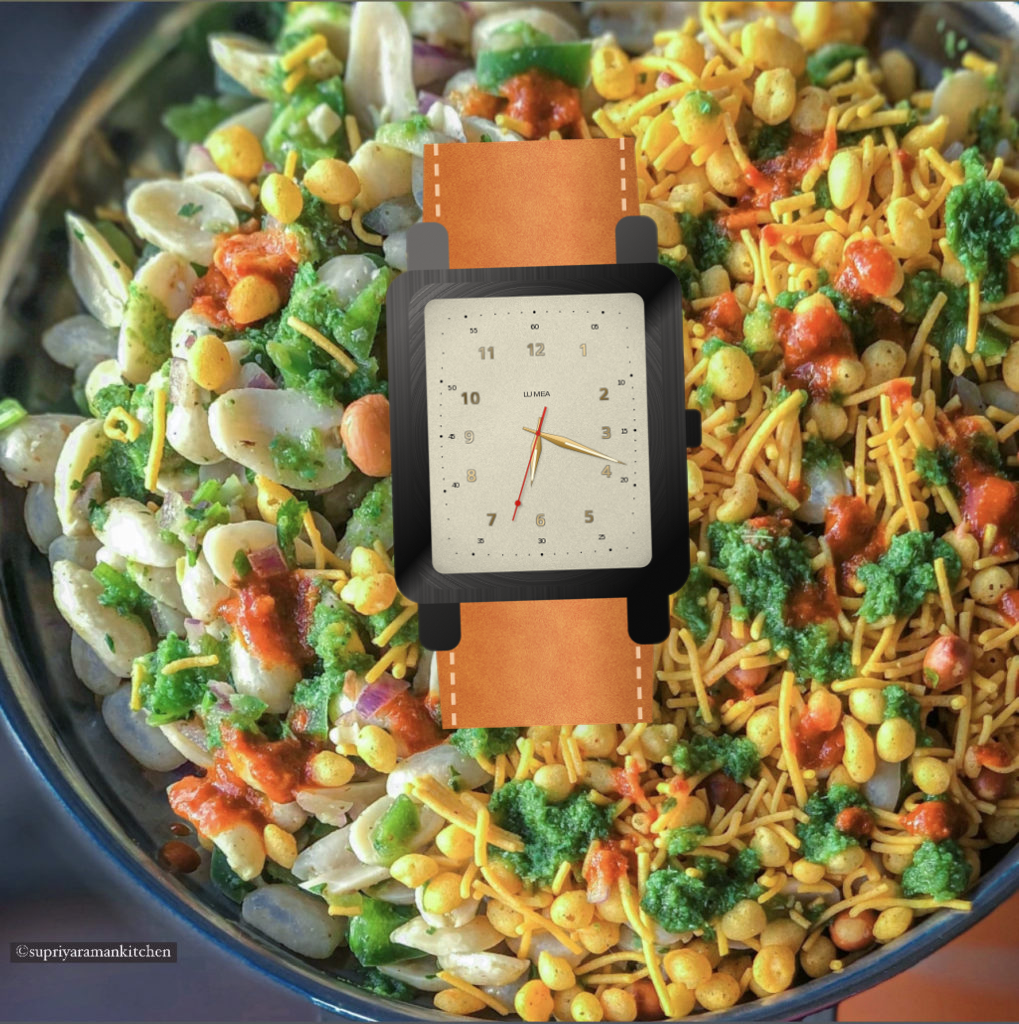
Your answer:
6:18:33
